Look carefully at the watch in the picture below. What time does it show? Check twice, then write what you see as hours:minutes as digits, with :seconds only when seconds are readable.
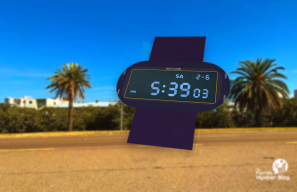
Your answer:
5:39:03
